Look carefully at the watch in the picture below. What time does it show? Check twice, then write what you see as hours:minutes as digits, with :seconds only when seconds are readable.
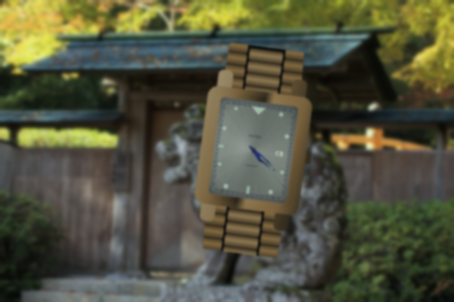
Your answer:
4:21
